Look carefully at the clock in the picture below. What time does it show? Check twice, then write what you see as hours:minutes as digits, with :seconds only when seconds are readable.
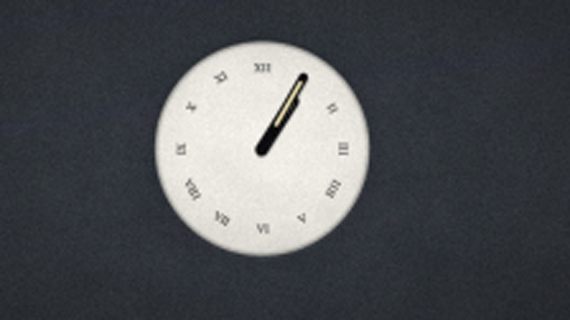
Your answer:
1:05
